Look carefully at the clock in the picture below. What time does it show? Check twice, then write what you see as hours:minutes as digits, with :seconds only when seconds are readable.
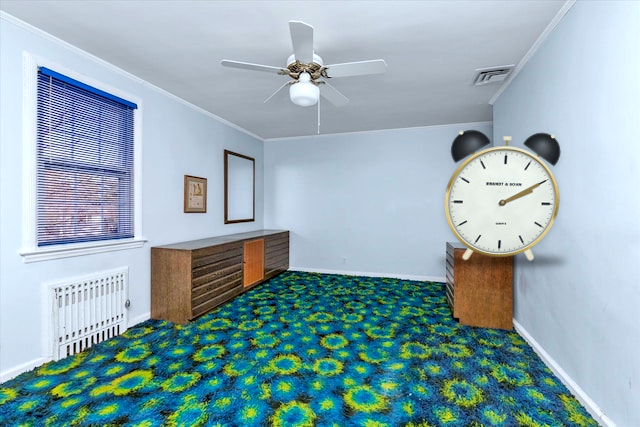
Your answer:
2:10
